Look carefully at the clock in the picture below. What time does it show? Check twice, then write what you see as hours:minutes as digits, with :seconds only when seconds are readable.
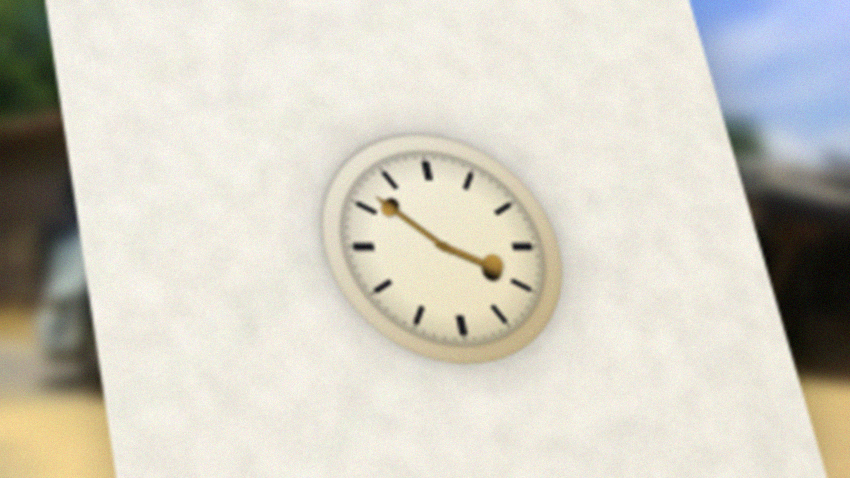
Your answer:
3:52
